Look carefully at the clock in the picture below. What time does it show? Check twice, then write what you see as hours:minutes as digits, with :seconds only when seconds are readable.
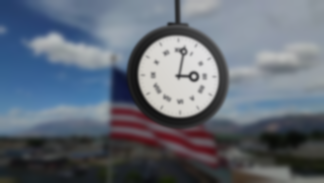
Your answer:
3:02
